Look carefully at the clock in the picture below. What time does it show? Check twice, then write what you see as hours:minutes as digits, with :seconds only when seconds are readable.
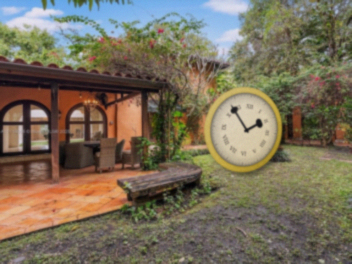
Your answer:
1:53
